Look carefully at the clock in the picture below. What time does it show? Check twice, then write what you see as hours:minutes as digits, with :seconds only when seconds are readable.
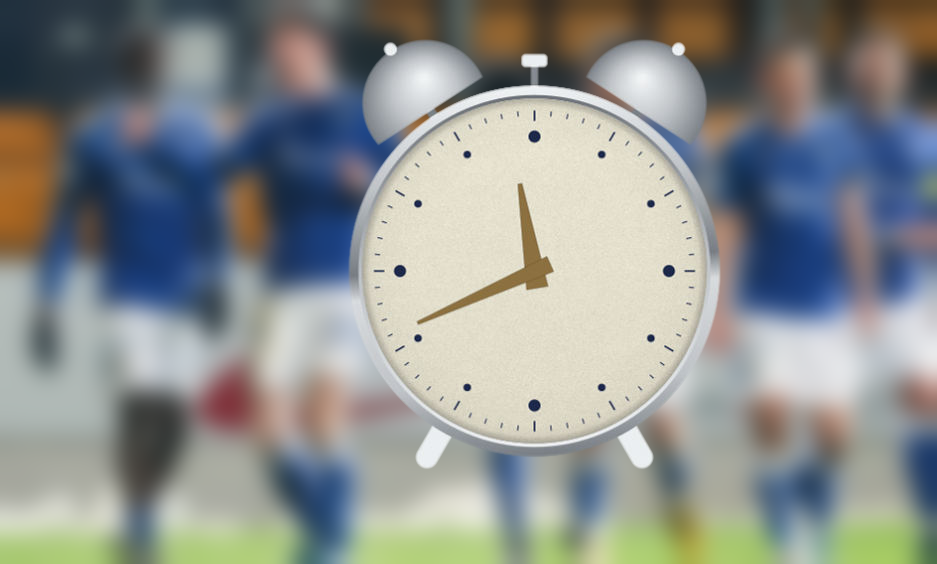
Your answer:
11:41
